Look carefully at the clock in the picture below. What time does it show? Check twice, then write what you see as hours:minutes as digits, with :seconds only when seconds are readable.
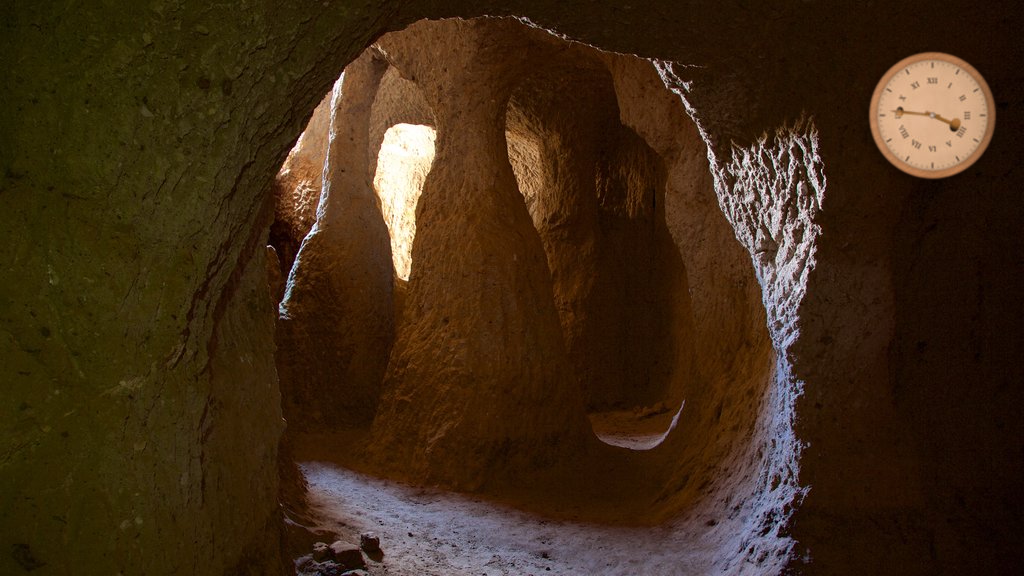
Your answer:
3:46
